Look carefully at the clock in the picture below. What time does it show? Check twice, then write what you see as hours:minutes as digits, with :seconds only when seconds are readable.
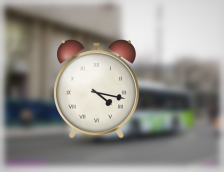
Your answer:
4:17
